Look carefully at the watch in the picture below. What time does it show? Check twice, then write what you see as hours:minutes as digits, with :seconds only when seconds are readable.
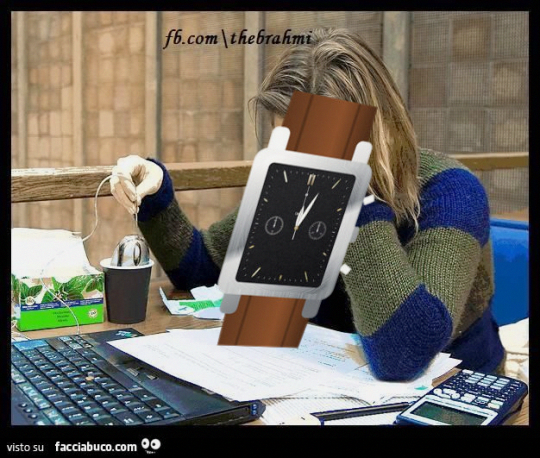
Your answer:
12:03
